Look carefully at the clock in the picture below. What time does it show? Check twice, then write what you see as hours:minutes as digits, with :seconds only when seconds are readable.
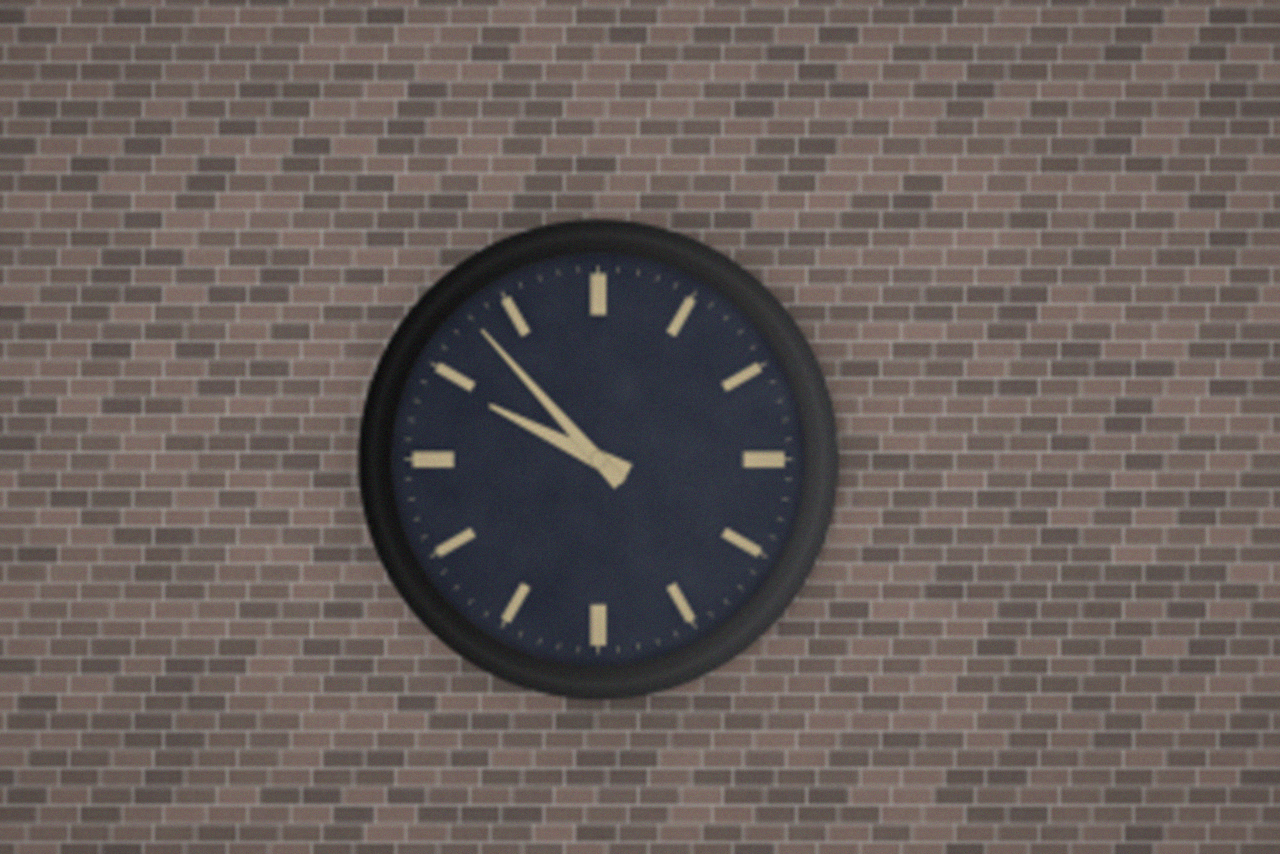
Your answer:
9:53
